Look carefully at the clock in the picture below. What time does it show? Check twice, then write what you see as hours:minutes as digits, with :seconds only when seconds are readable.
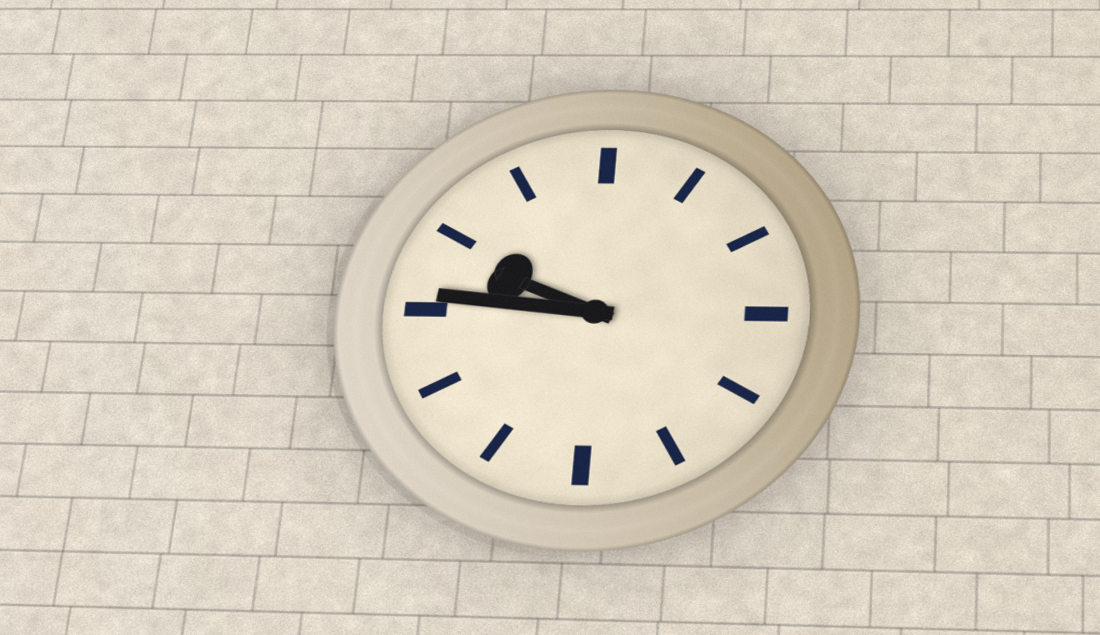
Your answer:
9:46
